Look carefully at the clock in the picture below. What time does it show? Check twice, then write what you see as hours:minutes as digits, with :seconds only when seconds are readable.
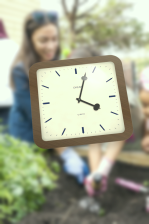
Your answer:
4:03
